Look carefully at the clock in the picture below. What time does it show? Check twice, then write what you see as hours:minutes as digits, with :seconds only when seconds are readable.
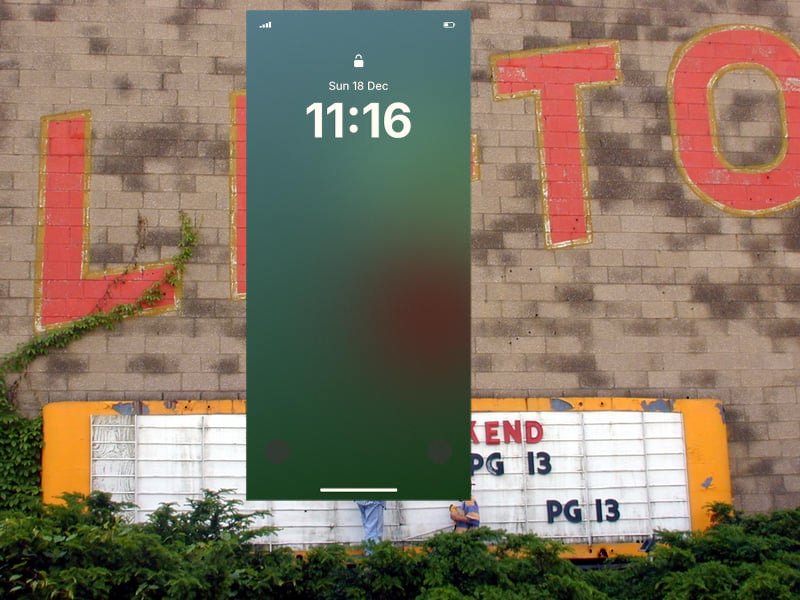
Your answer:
11:16
